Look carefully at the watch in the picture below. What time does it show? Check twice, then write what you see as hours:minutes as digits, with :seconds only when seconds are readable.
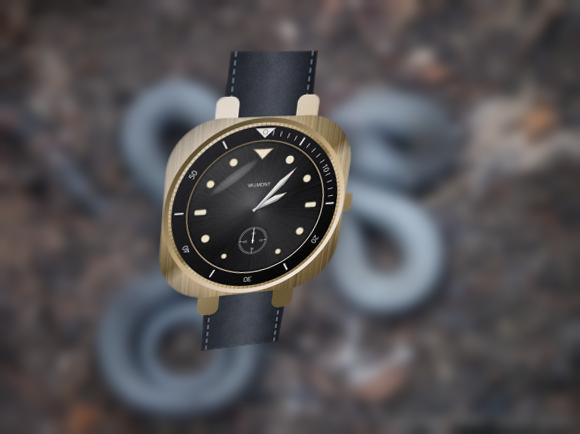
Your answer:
2:07
